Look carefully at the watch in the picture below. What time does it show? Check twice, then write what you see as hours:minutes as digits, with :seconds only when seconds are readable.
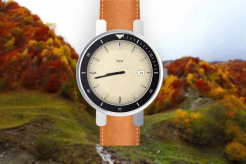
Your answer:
8:43
